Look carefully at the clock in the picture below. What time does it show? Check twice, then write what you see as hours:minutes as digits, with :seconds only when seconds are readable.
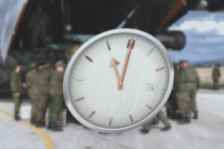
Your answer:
11:00
